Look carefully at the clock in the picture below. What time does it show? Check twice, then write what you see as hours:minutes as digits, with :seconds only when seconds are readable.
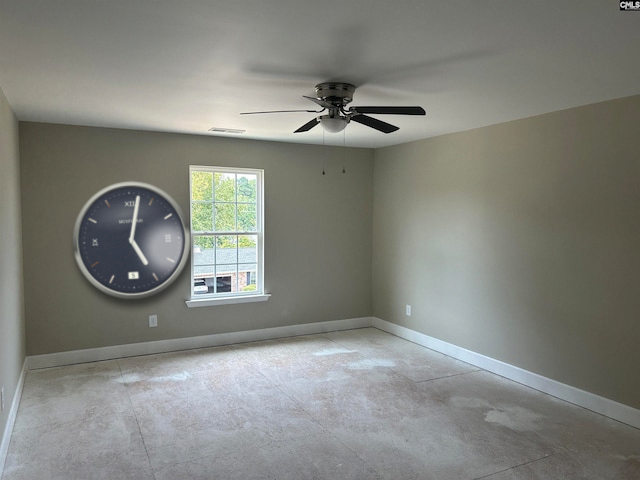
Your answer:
5:02
